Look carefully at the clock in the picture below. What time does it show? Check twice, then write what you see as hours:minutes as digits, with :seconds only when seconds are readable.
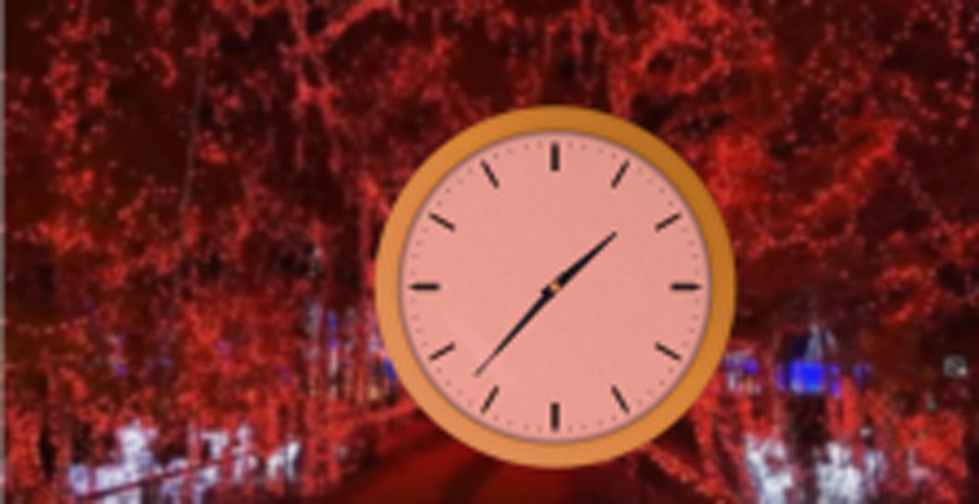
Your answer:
1:37
